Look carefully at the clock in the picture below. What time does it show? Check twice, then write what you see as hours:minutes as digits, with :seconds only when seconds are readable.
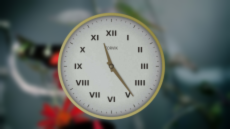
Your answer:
11:24
